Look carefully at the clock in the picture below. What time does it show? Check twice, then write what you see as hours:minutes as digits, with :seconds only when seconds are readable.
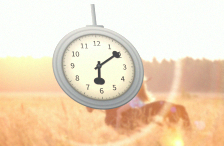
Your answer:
6:09
